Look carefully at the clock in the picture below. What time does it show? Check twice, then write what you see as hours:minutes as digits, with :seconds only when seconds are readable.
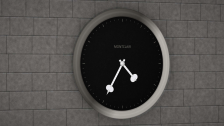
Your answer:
4:35
